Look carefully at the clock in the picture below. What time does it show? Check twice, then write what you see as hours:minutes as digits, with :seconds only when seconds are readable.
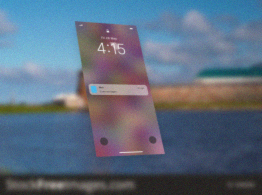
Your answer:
4:15
